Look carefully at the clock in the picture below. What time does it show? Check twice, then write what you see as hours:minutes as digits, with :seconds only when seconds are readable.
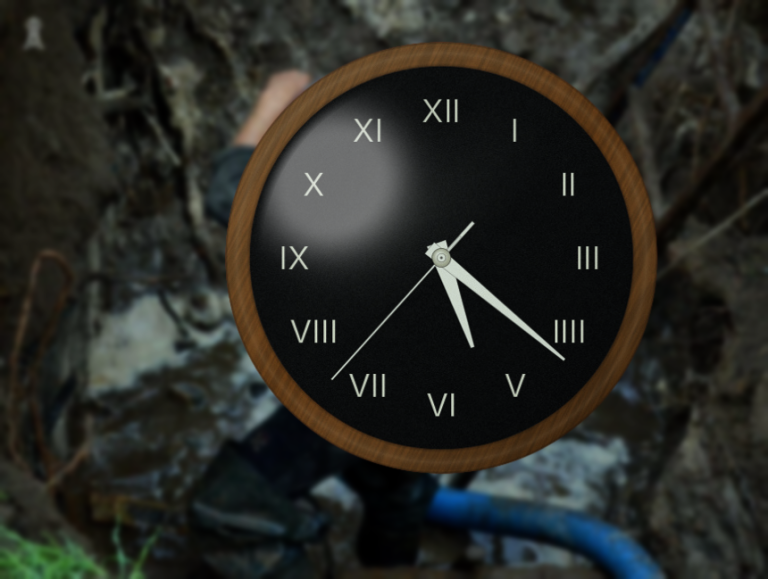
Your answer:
5:21:37
